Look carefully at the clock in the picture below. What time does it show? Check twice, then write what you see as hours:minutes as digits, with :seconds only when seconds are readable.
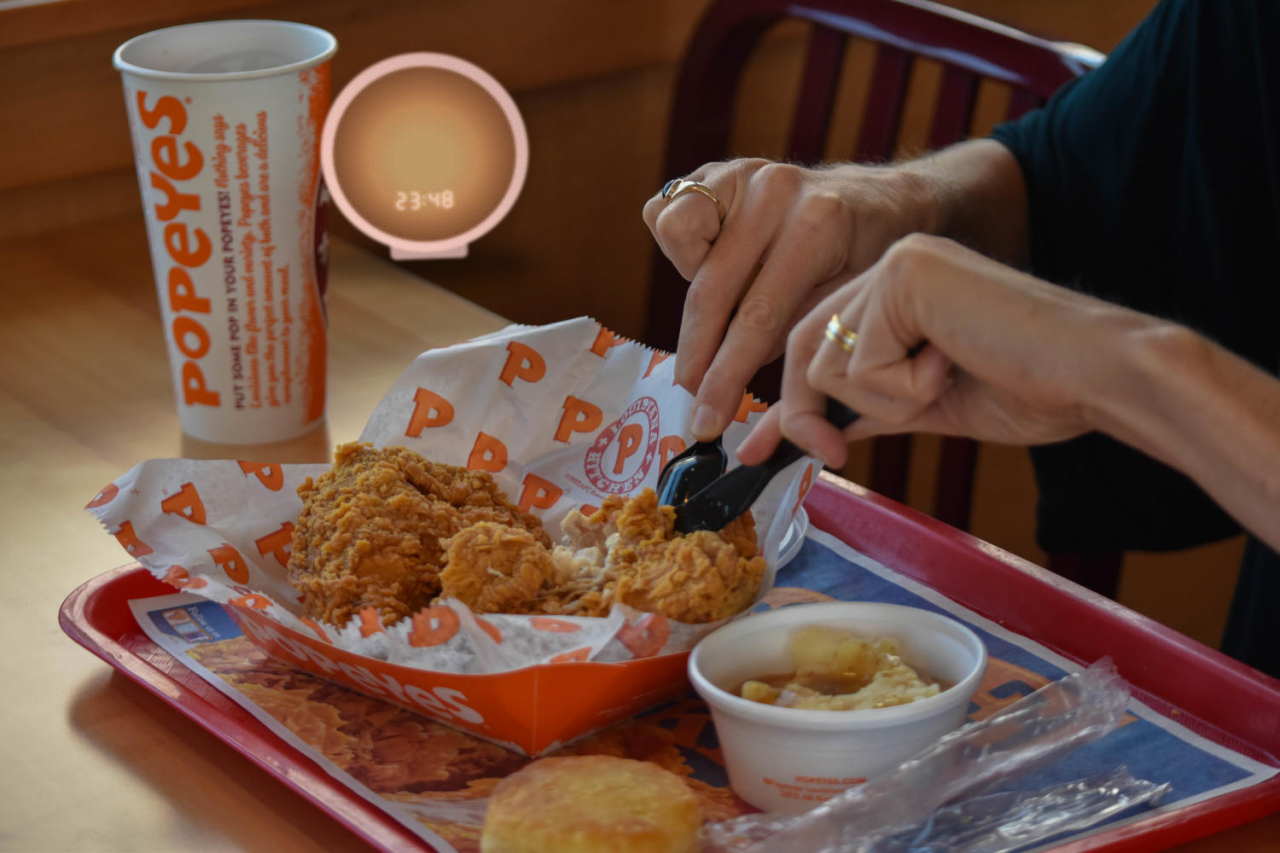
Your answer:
23:48
